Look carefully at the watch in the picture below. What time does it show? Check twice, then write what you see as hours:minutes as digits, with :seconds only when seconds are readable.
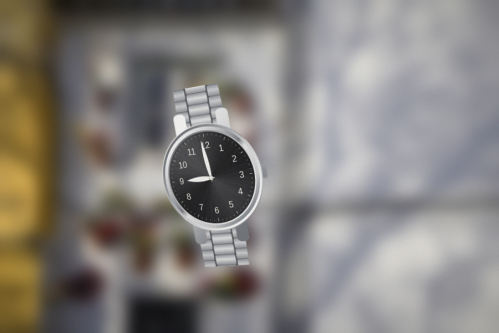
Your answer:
8:59
